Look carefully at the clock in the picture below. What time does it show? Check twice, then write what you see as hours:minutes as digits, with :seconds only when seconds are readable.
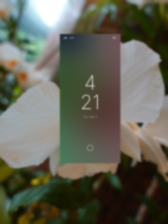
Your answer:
4:21
